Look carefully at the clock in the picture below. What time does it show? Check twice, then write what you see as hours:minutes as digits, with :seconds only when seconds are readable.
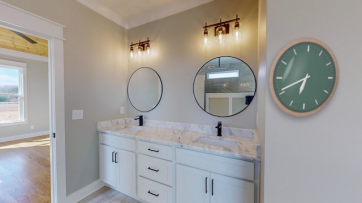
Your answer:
6:41
